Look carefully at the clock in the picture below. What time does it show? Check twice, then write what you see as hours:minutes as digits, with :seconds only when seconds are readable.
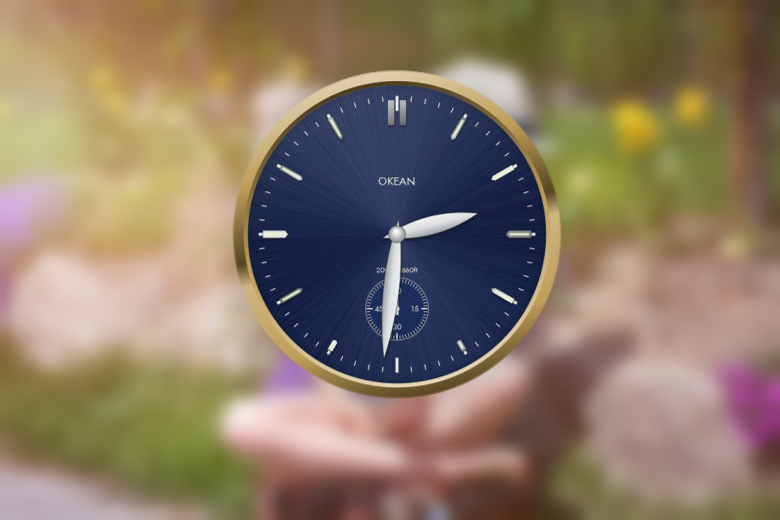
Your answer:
2:31
